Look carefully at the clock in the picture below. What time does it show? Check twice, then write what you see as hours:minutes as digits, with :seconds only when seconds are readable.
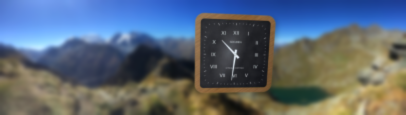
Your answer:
10:31
